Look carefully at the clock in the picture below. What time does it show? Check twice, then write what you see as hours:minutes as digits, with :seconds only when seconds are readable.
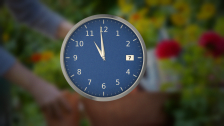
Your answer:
10:59
